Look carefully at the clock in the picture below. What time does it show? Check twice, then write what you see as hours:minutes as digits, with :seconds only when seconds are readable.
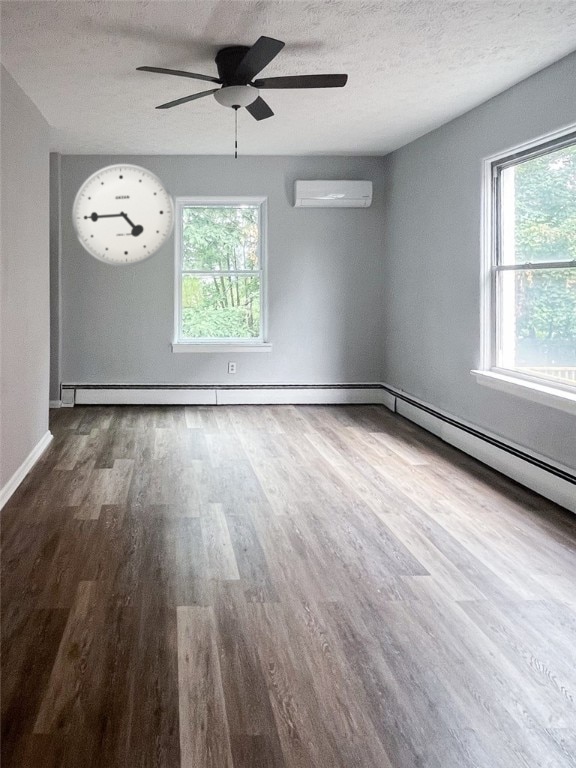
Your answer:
4:45
